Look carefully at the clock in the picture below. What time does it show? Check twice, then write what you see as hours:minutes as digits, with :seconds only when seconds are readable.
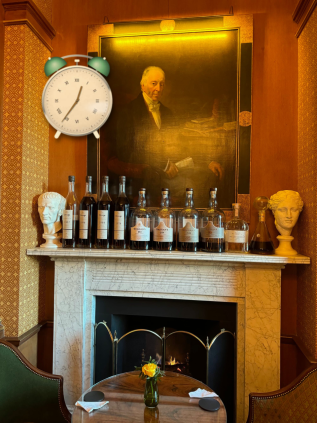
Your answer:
12:36
